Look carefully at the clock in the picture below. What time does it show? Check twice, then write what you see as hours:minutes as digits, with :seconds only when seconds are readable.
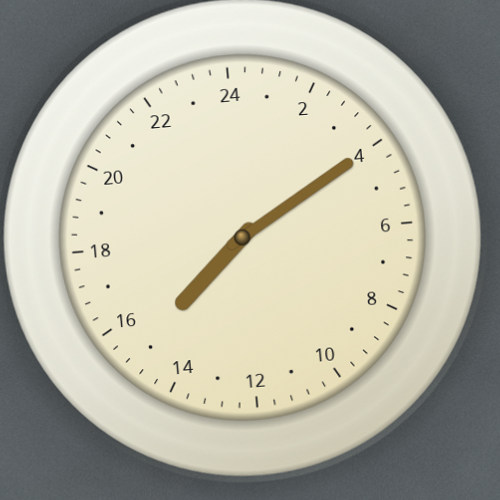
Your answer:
15:10
